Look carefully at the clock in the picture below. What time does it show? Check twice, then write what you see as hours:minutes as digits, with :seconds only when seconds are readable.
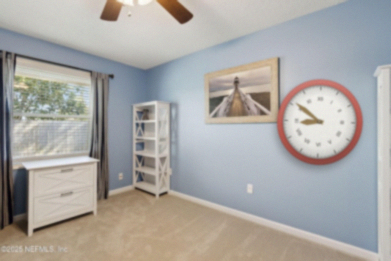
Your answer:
8:51
